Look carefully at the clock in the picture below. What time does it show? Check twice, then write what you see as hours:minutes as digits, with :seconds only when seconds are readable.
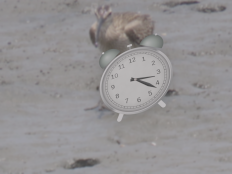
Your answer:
3:22
